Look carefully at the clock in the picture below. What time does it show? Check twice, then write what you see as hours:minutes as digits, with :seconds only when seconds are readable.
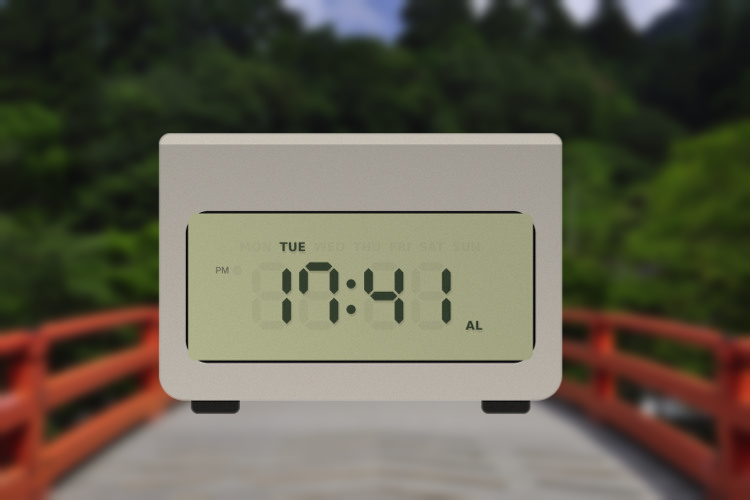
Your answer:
17:41
